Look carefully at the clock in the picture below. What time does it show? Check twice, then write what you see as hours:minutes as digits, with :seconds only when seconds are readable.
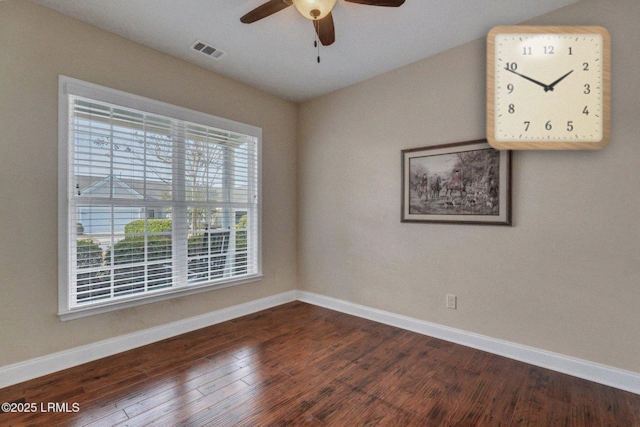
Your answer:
1:49
